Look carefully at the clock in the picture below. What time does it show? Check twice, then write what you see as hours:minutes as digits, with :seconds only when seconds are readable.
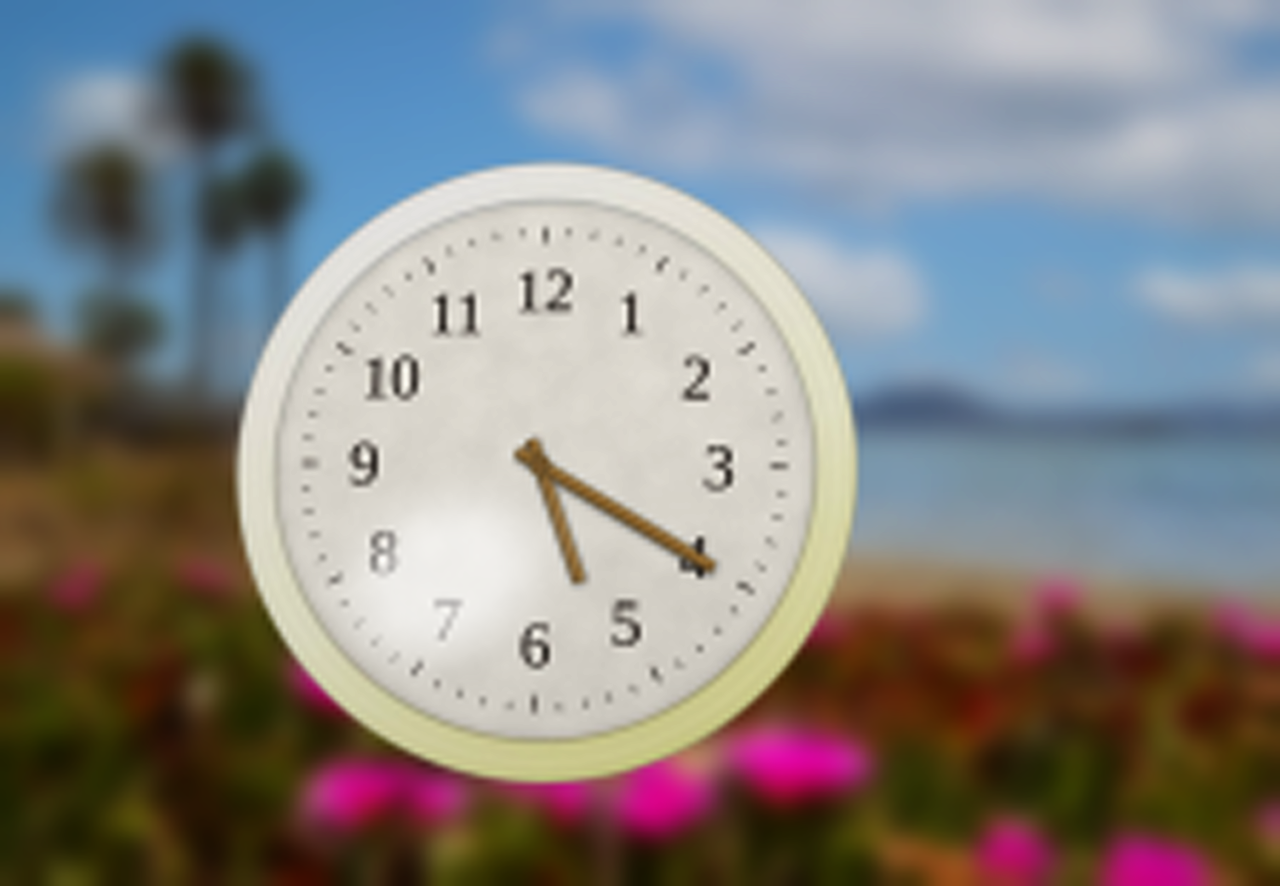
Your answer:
5:20
